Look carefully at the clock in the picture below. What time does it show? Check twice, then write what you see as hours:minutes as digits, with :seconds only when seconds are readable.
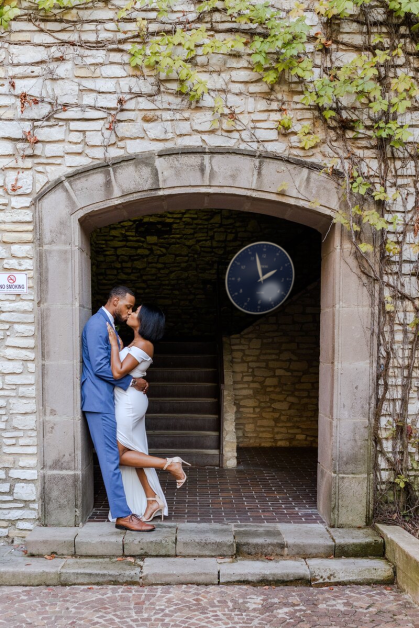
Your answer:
1:57
